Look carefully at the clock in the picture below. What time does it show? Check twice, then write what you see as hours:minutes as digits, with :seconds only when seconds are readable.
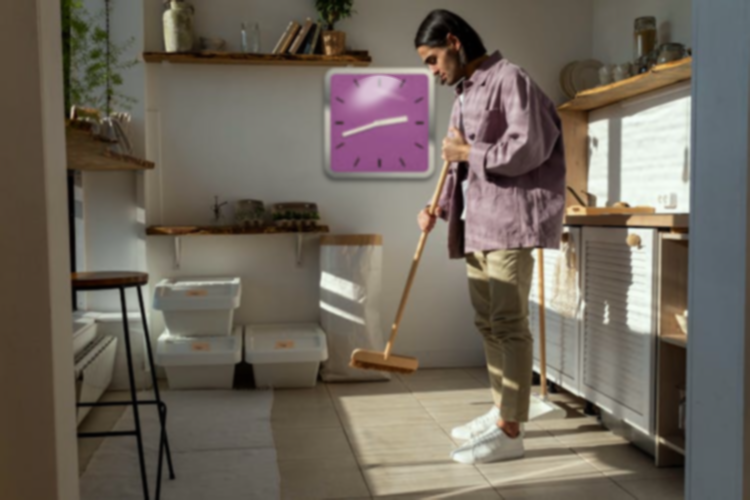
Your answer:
2:42
